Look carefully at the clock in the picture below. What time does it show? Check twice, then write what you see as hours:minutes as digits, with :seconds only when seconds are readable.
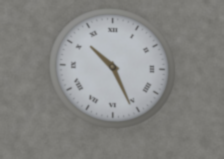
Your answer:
10:26
